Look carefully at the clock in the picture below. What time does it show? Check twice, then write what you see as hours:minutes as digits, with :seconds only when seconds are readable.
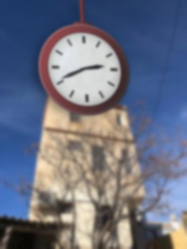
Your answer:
2:41
